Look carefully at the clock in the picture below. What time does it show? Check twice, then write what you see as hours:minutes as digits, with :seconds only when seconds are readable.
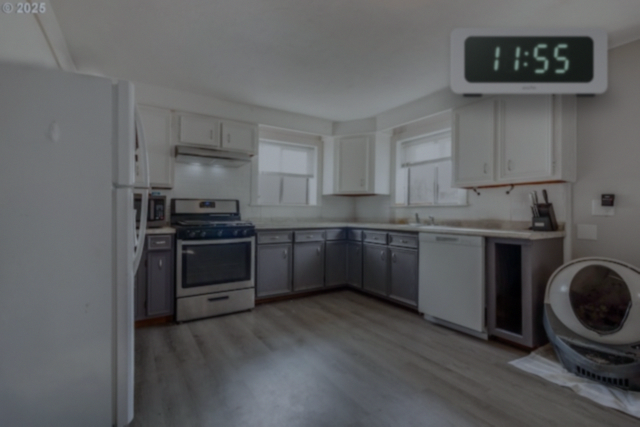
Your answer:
11:55
